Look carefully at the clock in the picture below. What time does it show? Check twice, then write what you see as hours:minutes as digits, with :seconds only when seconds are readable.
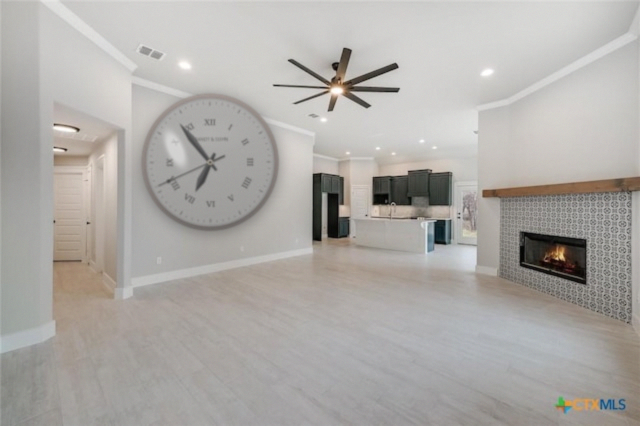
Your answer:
6:53:41
